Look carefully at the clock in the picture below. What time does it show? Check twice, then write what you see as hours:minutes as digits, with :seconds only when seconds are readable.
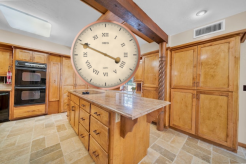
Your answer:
3:49
